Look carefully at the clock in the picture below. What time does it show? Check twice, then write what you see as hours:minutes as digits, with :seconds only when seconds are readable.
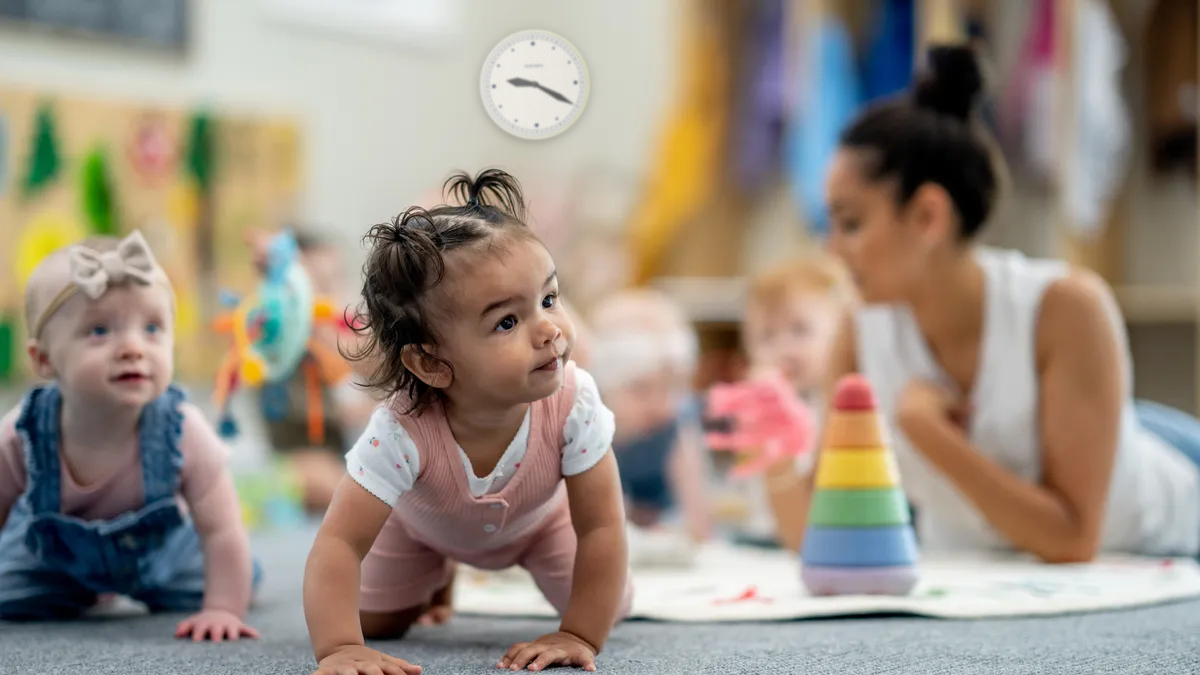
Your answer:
9:20
